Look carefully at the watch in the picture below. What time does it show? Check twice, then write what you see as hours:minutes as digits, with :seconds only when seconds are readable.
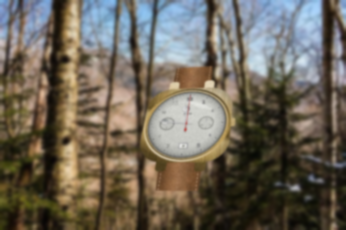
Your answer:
11:46
